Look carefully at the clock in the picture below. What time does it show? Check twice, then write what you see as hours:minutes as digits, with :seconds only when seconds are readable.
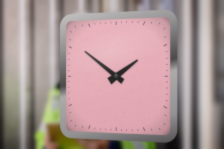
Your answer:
1:51
